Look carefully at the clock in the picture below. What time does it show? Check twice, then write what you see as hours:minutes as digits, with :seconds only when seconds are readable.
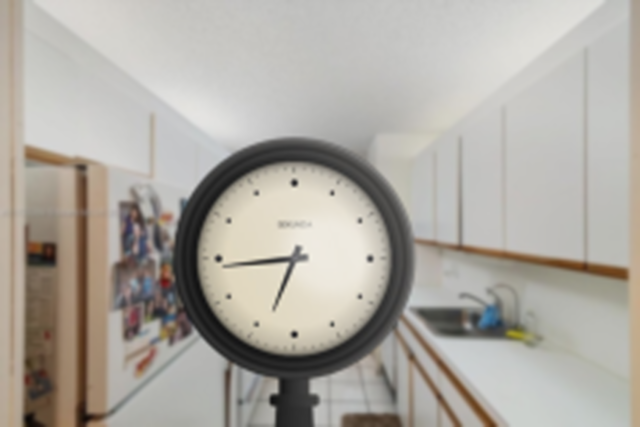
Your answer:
6:44
